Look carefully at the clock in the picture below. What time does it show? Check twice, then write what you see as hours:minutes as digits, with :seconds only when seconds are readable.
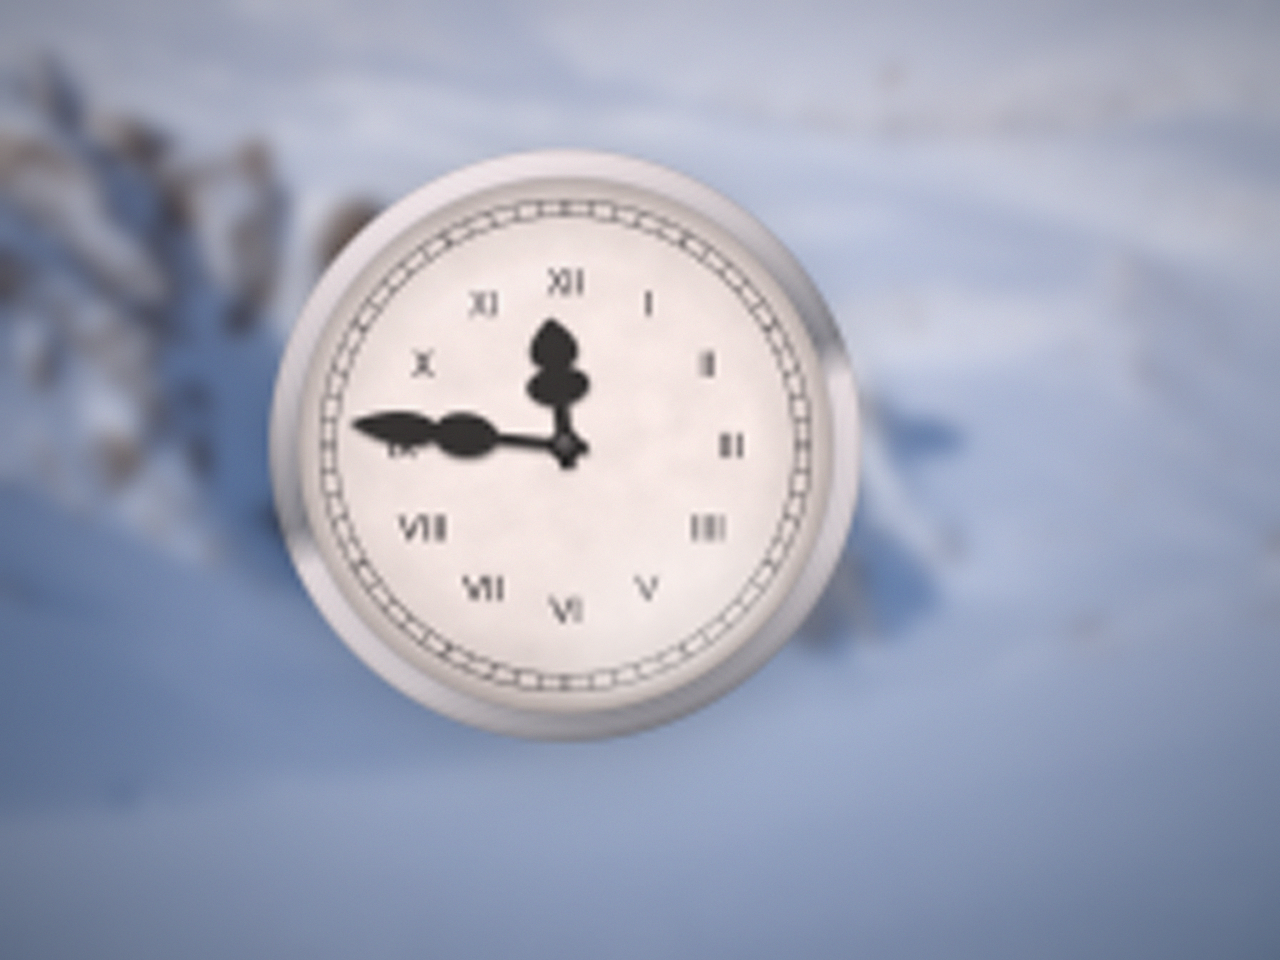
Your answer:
11:46
